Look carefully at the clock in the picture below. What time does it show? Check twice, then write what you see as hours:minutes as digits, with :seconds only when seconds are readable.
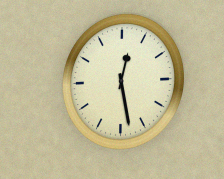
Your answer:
12:28
